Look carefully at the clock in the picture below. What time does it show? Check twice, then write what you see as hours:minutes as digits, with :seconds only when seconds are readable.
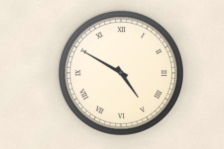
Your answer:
4:50
